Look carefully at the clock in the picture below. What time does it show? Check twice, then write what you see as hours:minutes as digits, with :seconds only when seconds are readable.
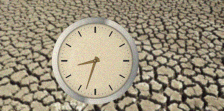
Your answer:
8:33
